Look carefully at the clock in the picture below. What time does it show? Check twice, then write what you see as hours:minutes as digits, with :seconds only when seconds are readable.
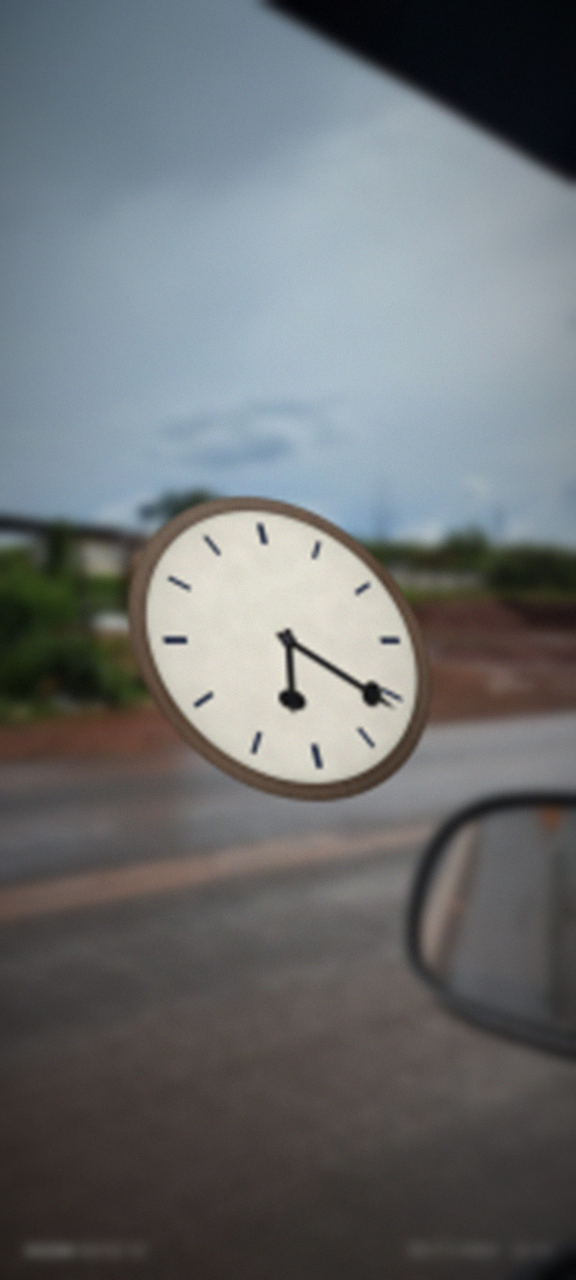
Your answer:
6:21
